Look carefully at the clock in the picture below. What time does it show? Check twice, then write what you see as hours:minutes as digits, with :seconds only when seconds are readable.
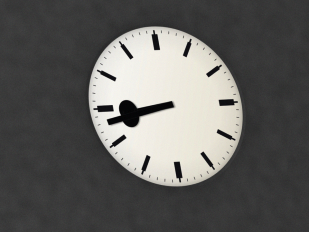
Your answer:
8:43
